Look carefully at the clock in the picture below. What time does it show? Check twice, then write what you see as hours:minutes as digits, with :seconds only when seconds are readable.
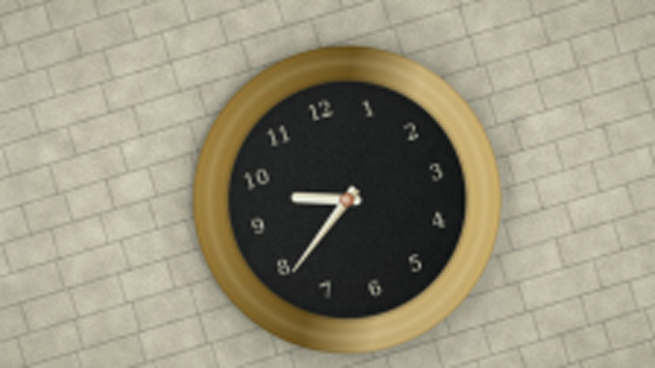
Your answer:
9:39
